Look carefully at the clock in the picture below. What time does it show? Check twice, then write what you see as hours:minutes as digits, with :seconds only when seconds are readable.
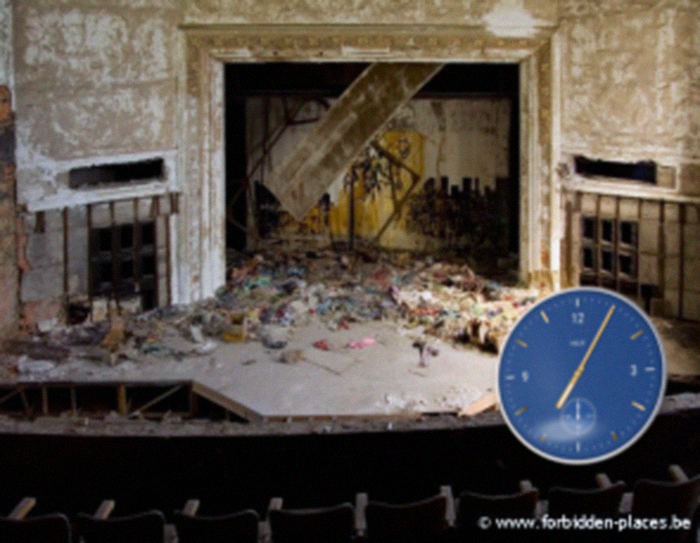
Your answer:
7:05
